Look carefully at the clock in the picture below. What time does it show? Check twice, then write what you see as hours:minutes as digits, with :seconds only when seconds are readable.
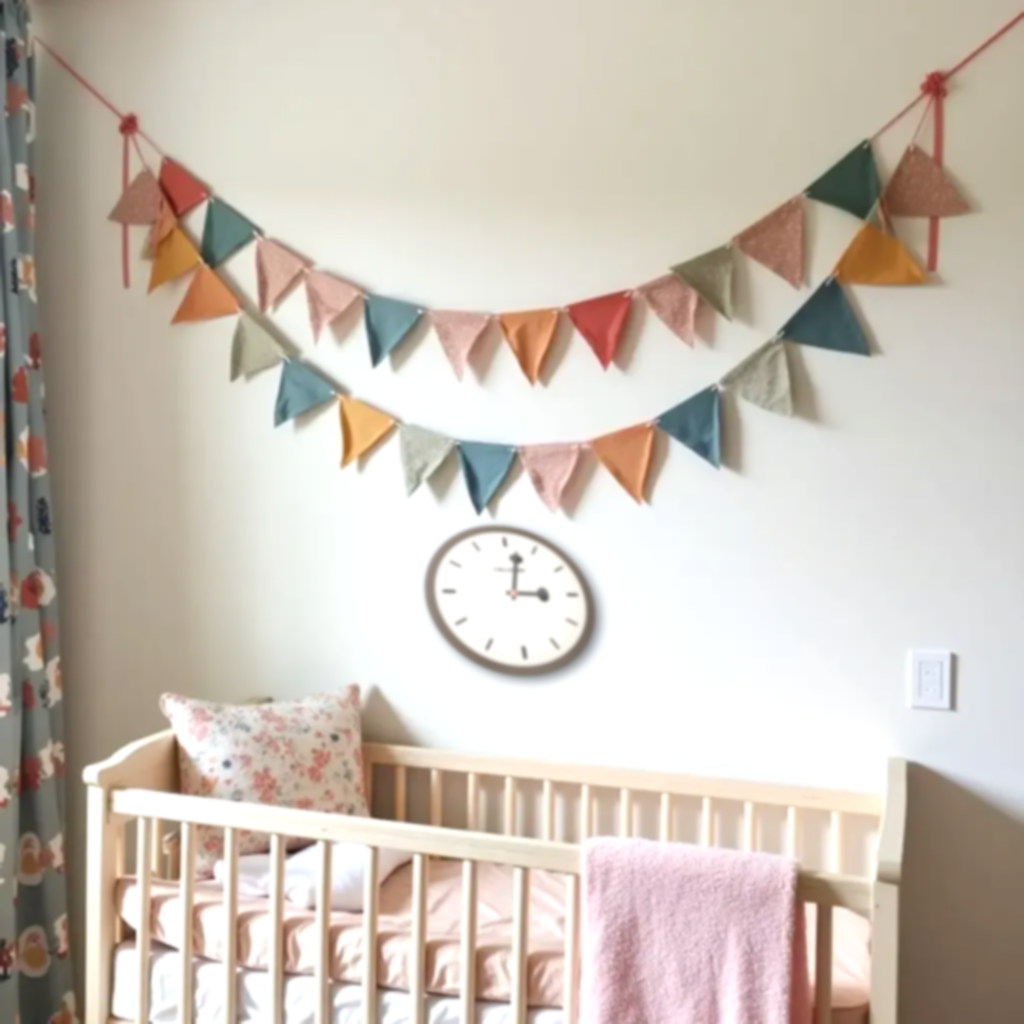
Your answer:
3:02
